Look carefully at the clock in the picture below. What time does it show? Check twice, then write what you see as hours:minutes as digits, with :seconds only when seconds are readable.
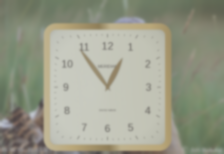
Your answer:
12:54
